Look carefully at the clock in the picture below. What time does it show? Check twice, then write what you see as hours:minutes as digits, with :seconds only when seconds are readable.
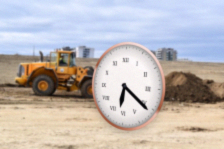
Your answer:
6:21
